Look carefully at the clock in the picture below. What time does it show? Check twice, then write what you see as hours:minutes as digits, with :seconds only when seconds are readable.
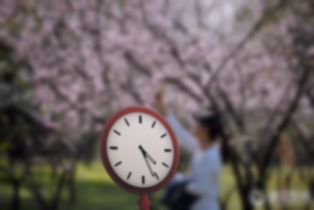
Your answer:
4:26
